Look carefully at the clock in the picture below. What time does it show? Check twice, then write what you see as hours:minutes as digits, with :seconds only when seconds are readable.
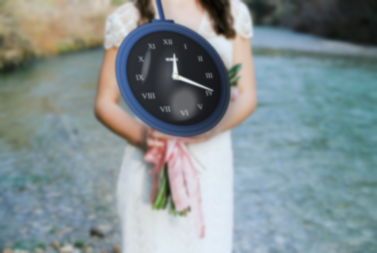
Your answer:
12:19
